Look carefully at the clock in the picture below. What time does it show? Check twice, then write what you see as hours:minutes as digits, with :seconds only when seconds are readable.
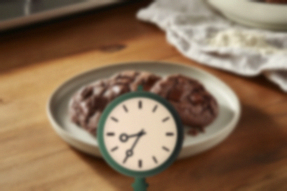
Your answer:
8:35
